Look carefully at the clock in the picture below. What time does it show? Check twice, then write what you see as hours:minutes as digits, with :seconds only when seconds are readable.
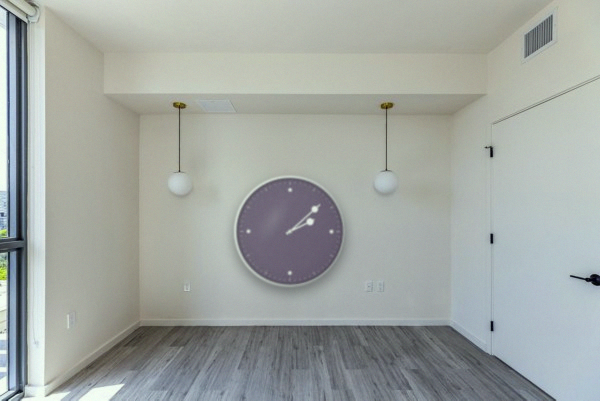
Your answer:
2:08
